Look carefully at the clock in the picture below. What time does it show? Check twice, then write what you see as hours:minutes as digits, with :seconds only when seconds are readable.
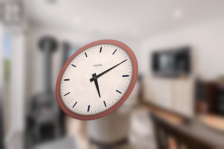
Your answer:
5:10
